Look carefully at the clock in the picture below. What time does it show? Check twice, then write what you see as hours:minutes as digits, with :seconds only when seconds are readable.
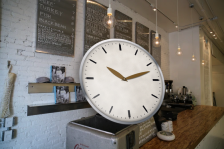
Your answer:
10:12
